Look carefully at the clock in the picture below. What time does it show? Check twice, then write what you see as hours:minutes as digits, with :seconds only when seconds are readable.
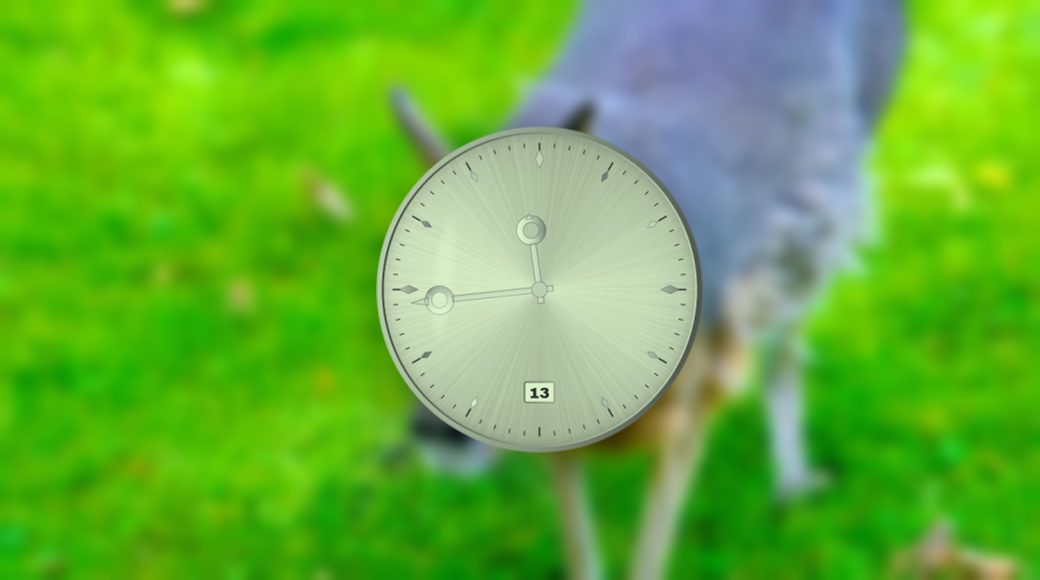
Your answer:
11:44
